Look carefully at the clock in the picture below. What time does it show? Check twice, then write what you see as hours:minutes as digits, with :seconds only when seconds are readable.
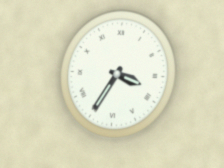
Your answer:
3:35
